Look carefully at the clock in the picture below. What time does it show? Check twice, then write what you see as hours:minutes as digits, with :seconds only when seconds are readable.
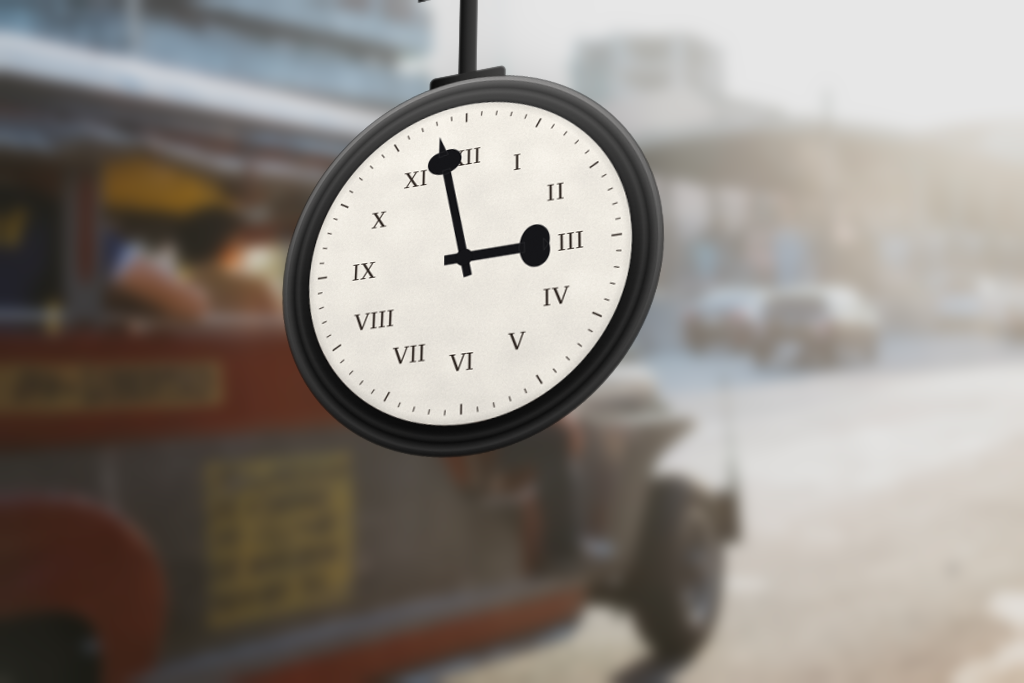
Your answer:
2:58
